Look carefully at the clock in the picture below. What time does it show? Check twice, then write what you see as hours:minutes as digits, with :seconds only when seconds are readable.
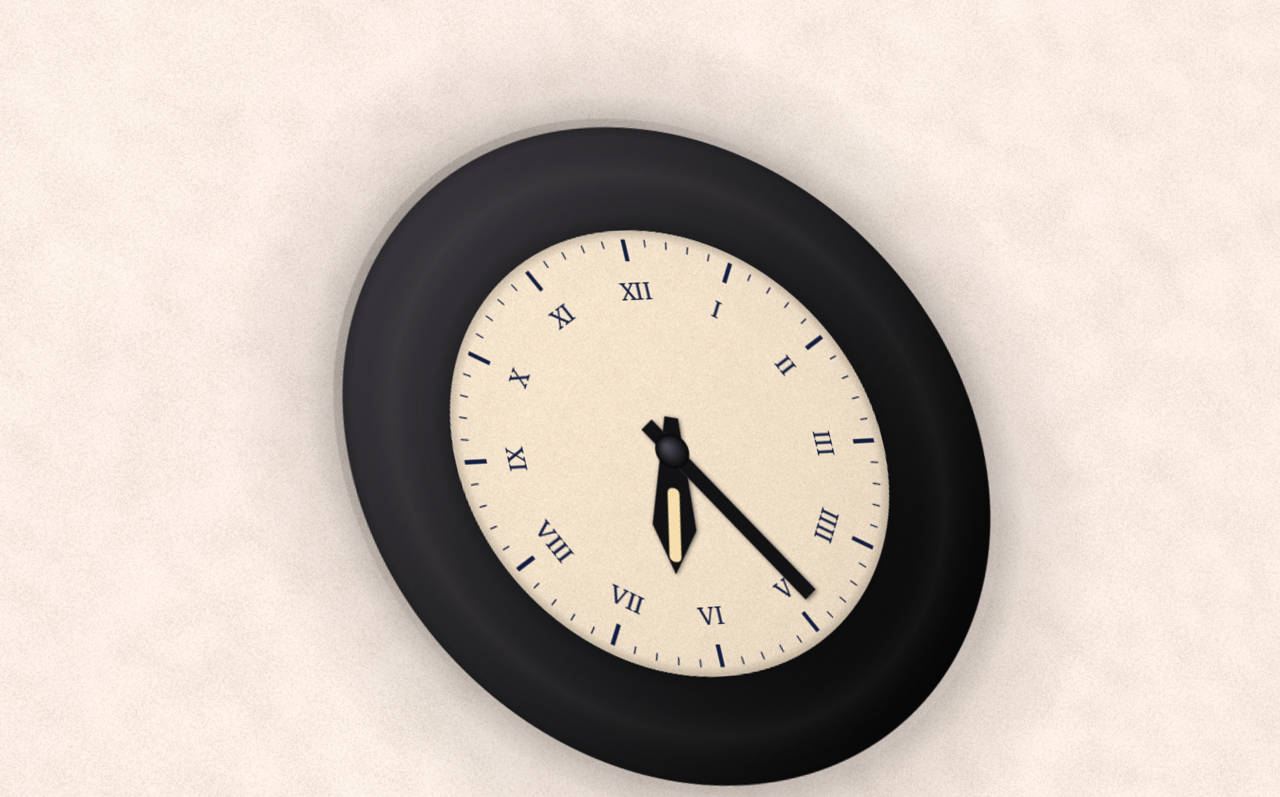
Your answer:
6:24
